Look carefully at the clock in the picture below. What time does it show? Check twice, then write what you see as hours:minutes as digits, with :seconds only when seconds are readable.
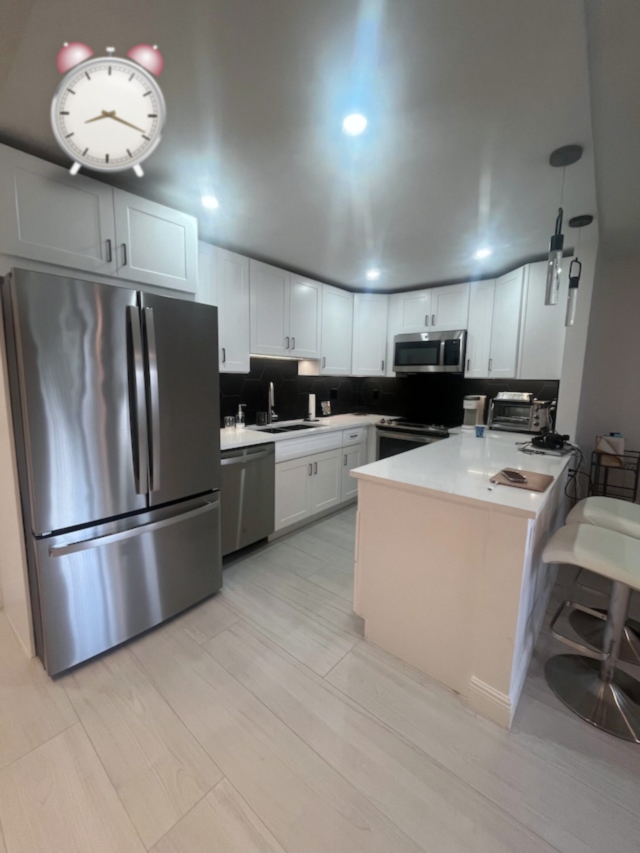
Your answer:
8:19
